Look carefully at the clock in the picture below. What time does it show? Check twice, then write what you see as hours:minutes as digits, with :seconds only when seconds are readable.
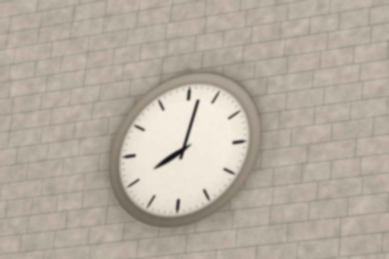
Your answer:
8:02
